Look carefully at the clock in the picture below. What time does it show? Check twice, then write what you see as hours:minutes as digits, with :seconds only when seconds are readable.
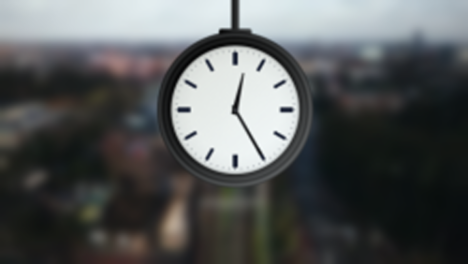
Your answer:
12:25
